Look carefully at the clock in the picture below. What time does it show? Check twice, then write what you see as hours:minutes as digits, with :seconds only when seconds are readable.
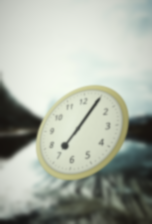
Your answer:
7:05
